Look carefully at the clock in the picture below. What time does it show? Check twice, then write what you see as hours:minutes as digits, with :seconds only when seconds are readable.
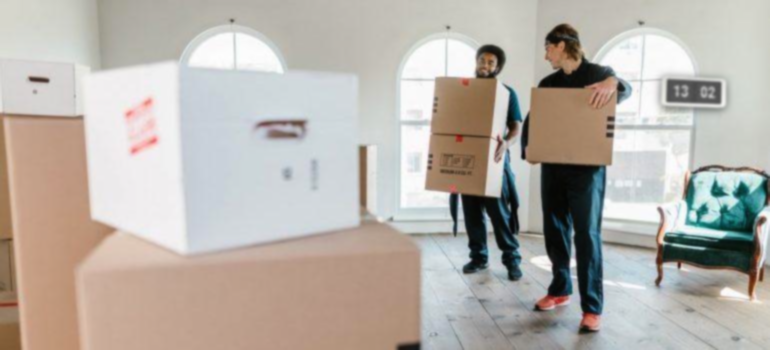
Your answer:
13:02
